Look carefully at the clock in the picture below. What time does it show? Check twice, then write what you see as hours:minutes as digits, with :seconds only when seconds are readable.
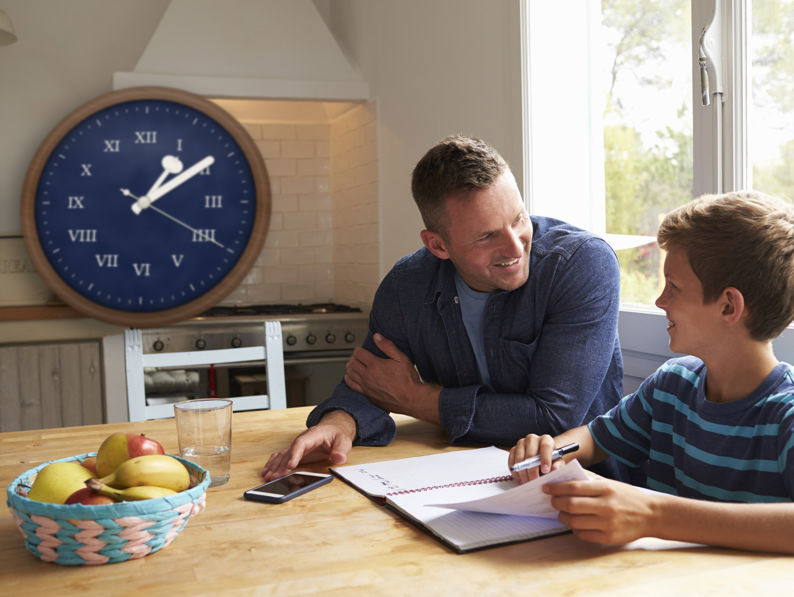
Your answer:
1:09:20
